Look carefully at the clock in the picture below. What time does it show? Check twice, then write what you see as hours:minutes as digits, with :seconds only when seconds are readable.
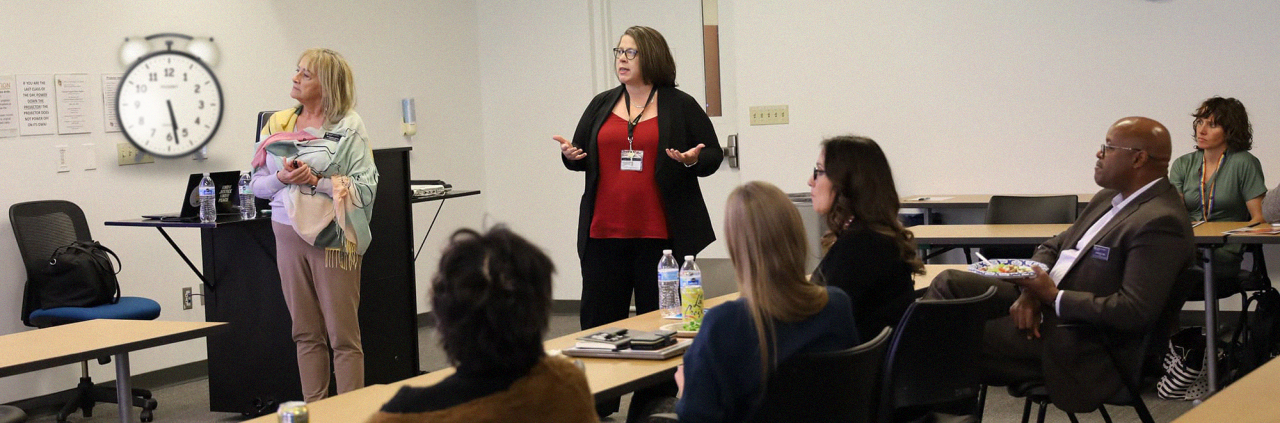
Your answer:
5:28
